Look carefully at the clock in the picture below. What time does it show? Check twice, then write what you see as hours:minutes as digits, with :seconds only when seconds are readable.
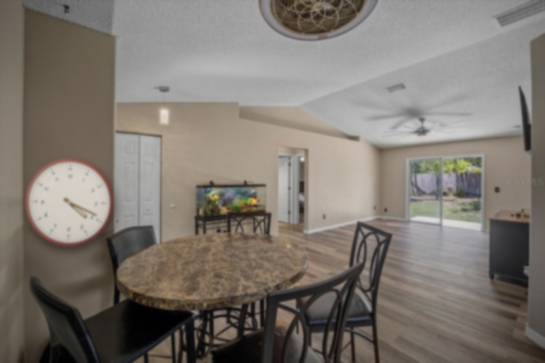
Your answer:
4:19
